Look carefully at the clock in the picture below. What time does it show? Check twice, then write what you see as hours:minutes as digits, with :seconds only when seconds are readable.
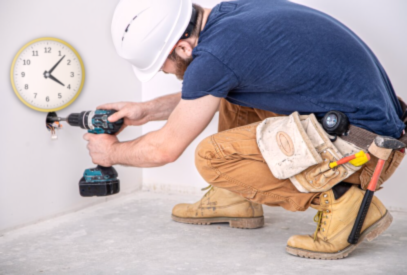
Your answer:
4:07
